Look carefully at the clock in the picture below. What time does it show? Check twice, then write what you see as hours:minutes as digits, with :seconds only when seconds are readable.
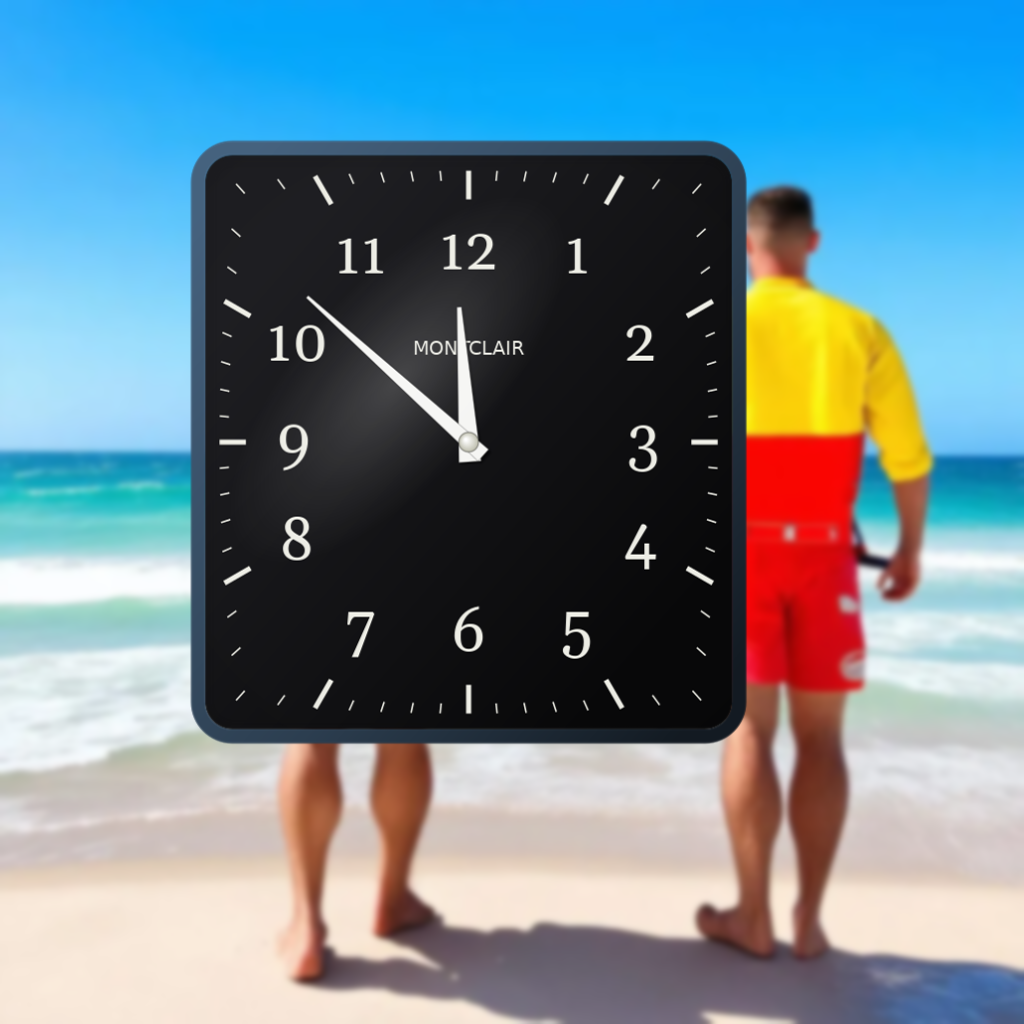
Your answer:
11:52
